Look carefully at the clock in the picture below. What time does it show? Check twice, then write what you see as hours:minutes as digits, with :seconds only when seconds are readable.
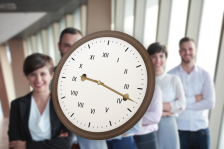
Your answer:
9:18
